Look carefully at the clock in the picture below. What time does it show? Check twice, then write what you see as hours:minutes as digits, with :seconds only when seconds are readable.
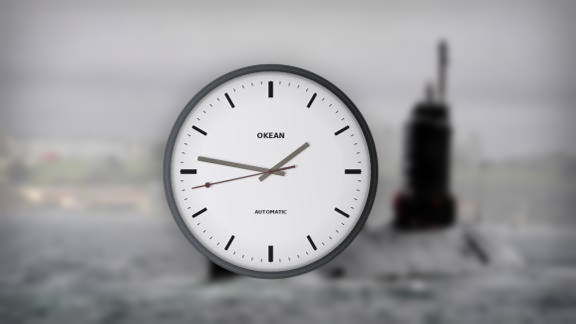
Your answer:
1:46:43
